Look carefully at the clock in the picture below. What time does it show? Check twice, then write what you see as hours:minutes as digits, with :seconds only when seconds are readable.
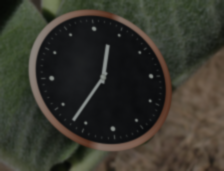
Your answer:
12:37
